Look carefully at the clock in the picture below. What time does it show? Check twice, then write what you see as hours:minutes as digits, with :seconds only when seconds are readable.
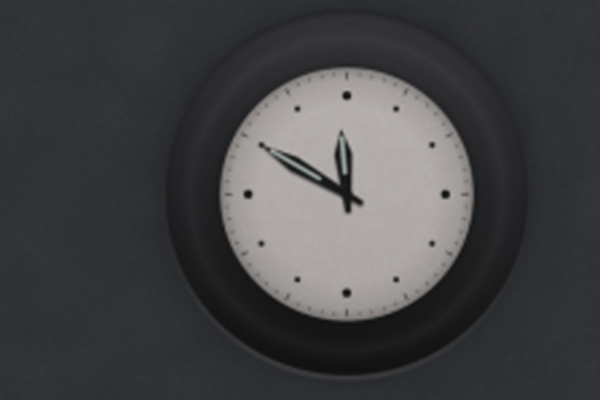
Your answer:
11:50
